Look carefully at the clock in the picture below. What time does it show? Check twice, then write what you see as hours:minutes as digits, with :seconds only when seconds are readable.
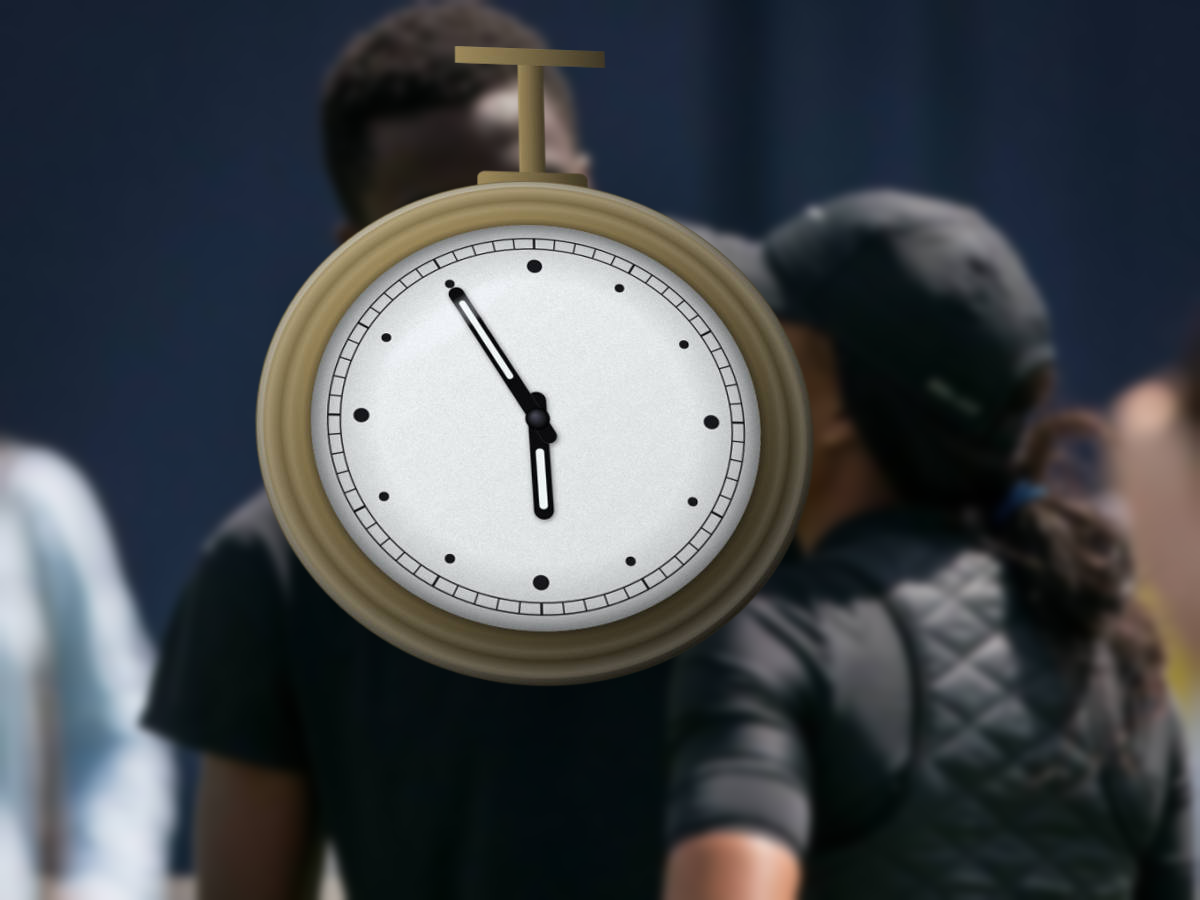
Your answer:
5:55
